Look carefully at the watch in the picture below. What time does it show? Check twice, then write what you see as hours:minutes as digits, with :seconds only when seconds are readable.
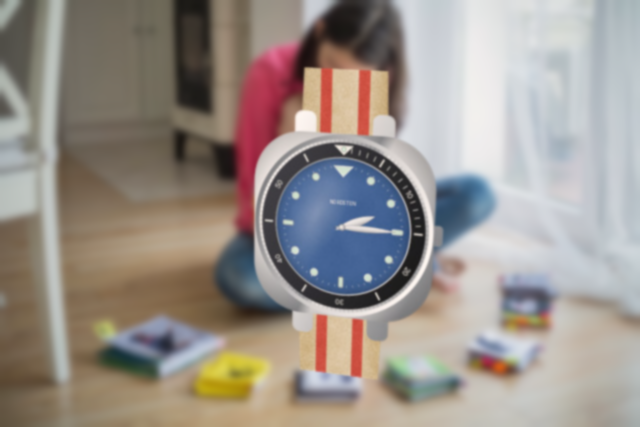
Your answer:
2:15
